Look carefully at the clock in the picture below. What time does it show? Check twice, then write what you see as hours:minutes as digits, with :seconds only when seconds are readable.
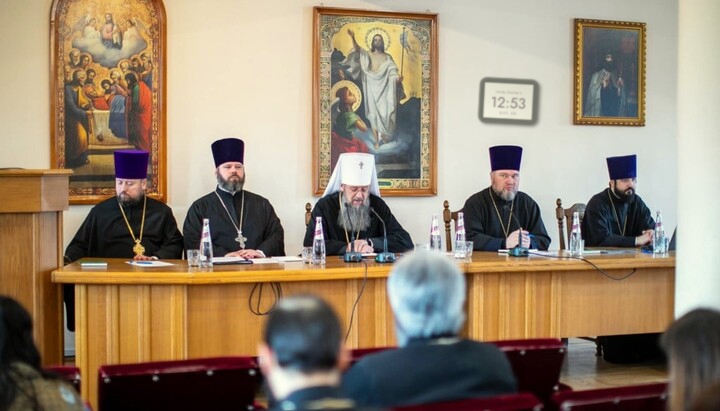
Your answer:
12:53
